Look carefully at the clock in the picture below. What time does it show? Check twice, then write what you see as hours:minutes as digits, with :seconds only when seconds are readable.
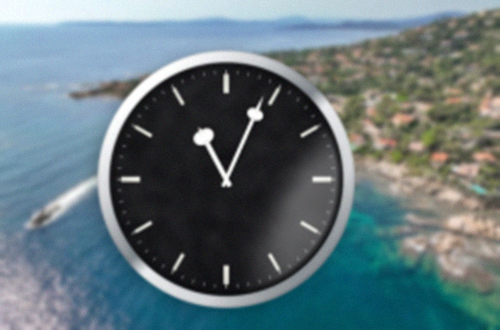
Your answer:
11:04
